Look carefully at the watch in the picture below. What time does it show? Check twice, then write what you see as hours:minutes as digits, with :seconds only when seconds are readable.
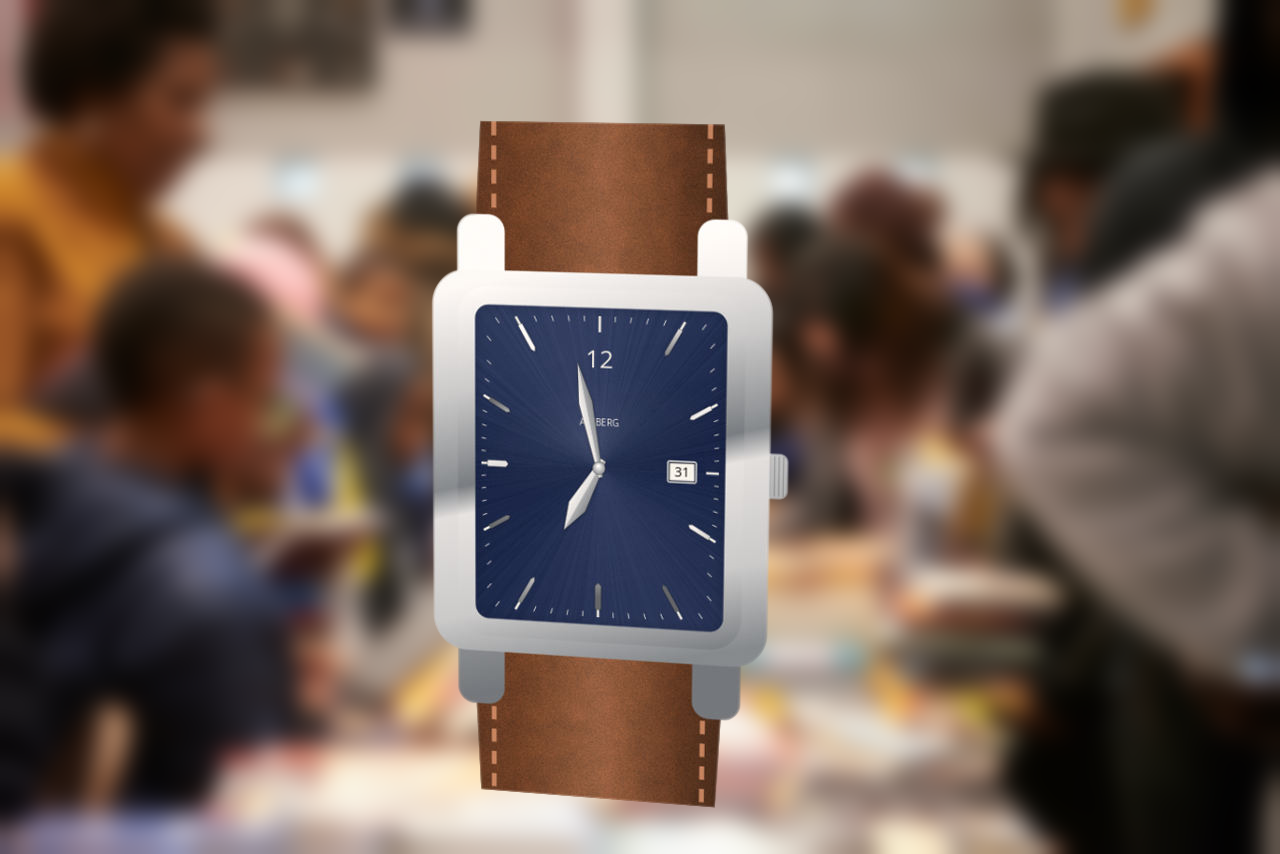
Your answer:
6:58
